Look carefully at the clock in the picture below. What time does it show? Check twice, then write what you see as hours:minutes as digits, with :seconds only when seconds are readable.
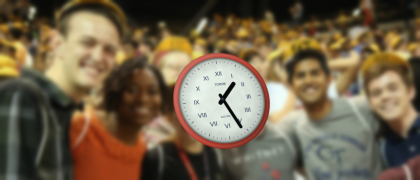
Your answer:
1:26
